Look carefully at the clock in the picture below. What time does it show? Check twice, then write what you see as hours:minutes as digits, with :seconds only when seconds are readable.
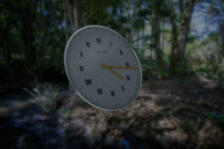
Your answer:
4:16
